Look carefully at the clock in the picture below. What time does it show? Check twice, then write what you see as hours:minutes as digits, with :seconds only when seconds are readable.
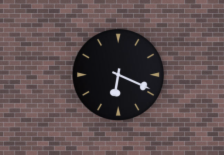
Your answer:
6:19
